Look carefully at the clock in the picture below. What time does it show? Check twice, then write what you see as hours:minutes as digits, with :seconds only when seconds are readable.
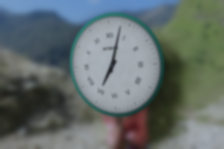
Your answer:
7:03
